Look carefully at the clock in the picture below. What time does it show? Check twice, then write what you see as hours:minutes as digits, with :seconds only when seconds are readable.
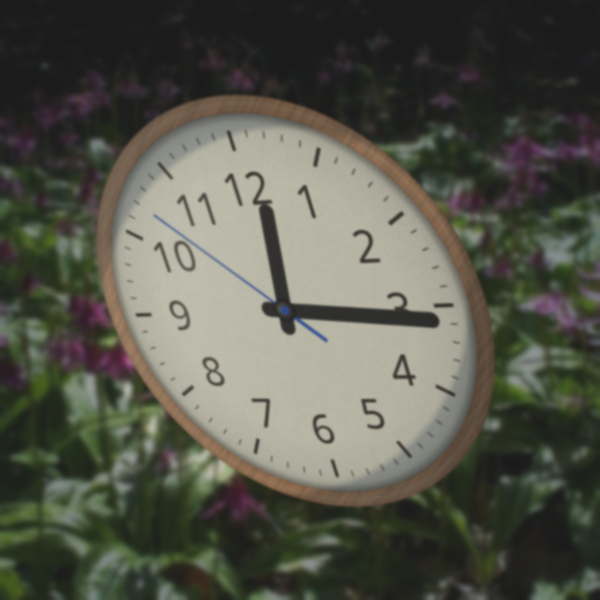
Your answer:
12:15:52
